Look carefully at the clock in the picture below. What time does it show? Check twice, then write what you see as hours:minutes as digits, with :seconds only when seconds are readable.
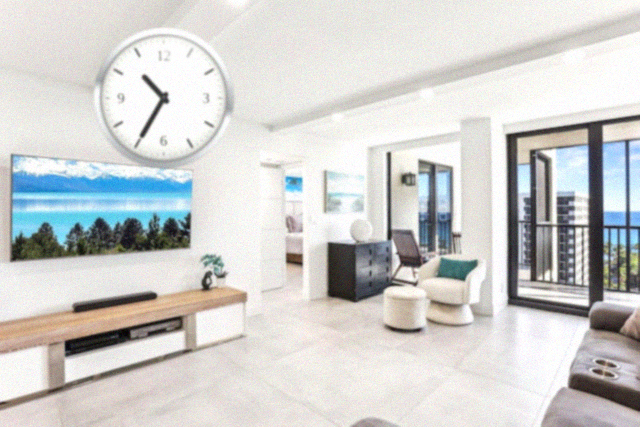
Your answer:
10:35
